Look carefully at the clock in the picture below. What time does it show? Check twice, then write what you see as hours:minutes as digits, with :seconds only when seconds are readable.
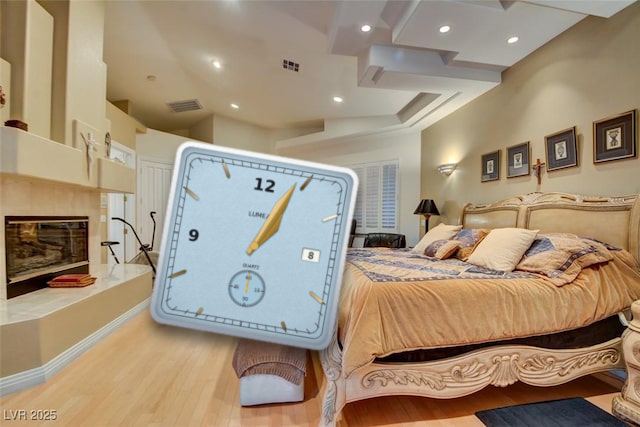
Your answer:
1:04
